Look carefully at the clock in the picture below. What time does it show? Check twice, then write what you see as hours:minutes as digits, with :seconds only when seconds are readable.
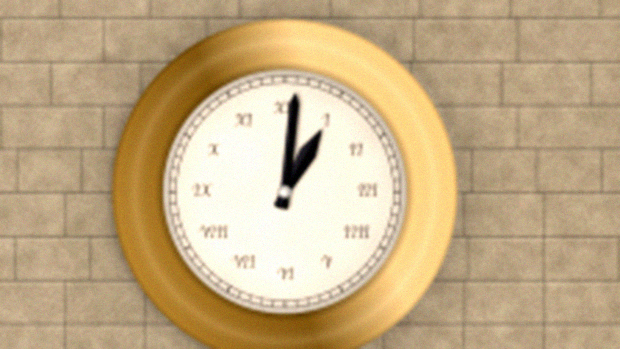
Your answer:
1:01
